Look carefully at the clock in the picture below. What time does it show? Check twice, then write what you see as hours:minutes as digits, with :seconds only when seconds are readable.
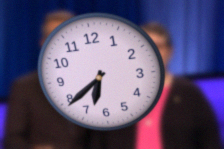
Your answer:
6:39
